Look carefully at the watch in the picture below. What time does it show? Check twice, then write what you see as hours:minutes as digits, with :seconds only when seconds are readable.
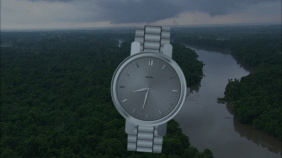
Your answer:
8:32
